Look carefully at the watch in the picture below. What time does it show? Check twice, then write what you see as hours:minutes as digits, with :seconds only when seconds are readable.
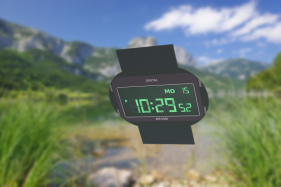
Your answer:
10:29:52
